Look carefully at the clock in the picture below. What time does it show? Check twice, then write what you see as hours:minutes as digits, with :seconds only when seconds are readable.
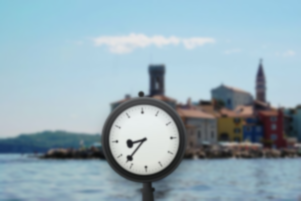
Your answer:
8:37
